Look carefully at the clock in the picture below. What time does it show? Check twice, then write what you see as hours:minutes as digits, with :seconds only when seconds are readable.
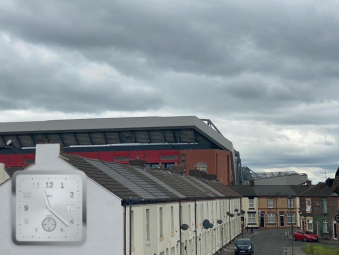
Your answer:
11:22
